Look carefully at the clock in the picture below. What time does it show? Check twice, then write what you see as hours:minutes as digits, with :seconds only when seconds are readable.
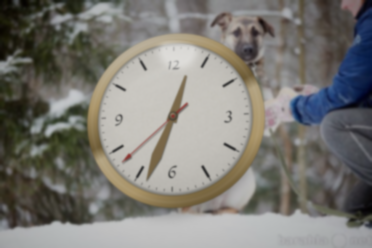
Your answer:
12:33:38
